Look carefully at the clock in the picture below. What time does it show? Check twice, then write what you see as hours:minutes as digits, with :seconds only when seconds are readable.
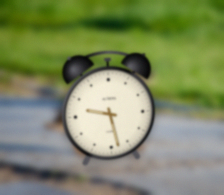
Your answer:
9:28
